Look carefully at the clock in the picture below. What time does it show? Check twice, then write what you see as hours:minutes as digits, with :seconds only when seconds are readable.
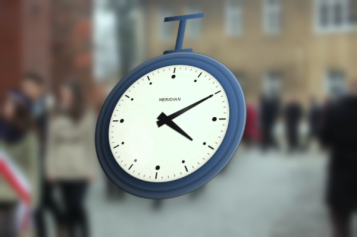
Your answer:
4:10
